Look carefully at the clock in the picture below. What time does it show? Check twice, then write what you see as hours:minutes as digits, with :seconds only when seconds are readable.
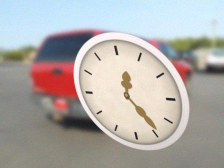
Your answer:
12:24
